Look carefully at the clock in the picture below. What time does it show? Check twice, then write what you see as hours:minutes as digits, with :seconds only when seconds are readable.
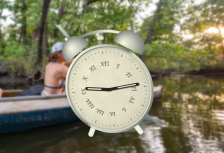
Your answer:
9:14
